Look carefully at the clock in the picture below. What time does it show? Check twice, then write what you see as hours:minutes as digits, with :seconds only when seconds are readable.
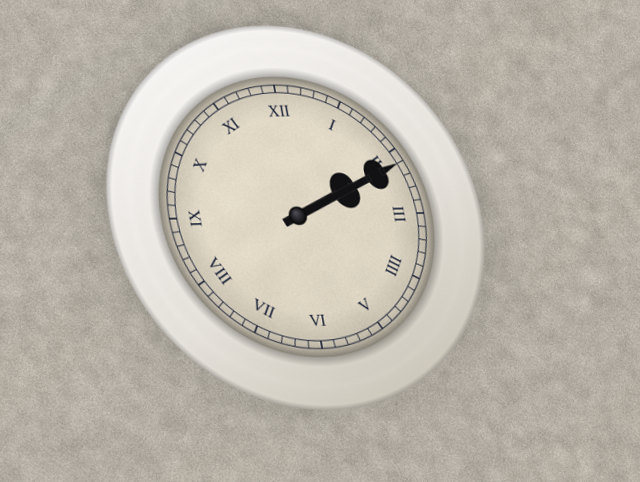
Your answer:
2:11
